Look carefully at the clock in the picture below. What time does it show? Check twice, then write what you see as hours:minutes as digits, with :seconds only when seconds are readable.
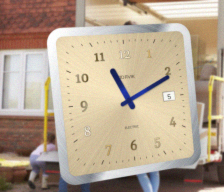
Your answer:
11:11
